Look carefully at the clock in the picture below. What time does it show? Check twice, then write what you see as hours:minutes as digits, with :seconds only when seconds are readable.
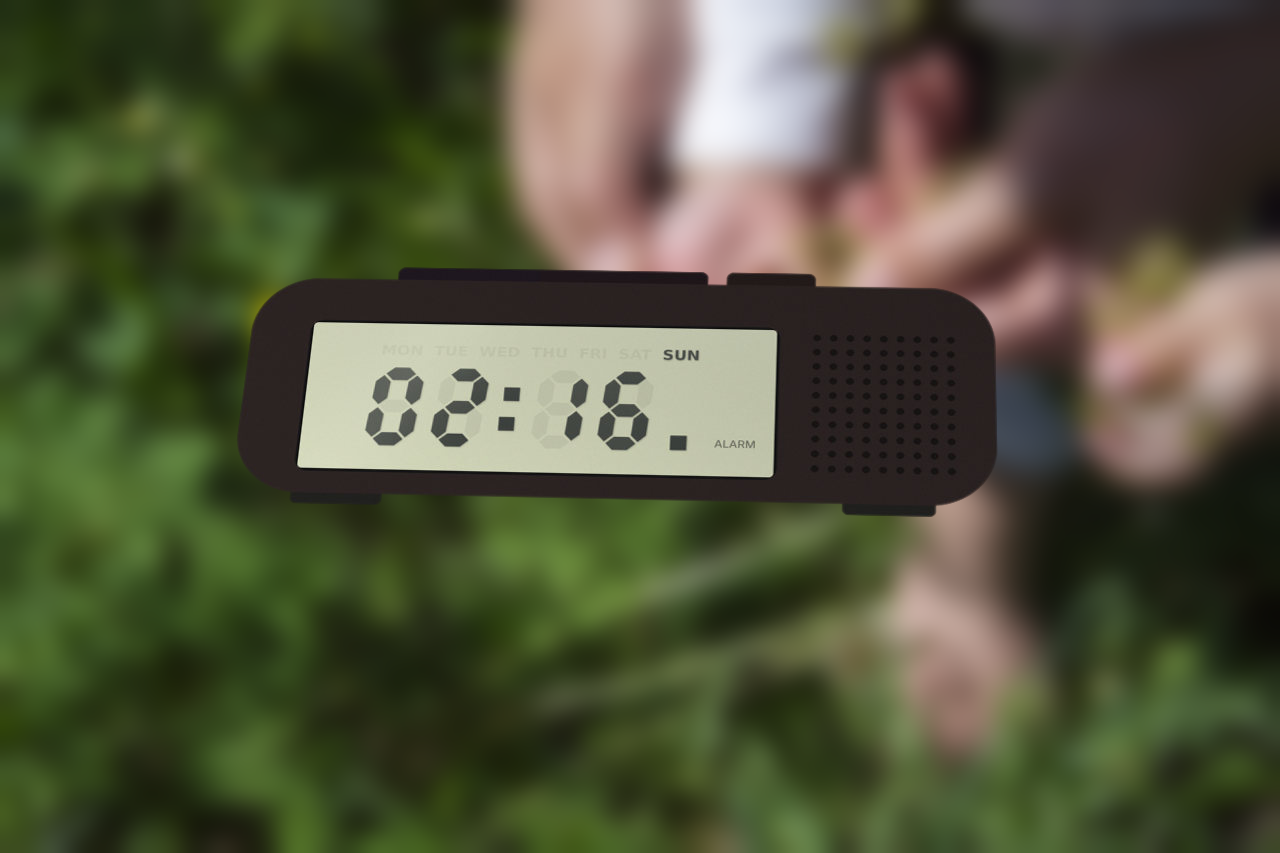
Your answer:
2:16
